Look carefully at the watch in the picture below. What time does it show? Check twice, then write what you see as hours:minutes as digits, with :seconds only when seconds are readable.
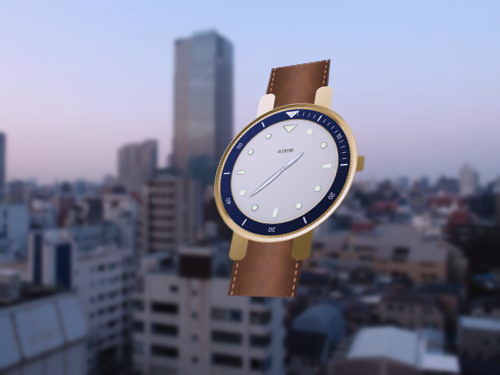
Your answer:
1:38
